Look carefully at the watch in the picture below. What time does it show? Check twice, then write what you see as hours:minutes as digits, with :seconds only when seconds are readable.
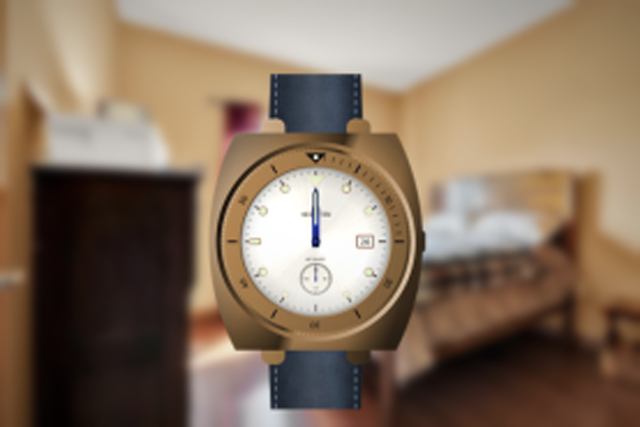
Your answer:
12:00
